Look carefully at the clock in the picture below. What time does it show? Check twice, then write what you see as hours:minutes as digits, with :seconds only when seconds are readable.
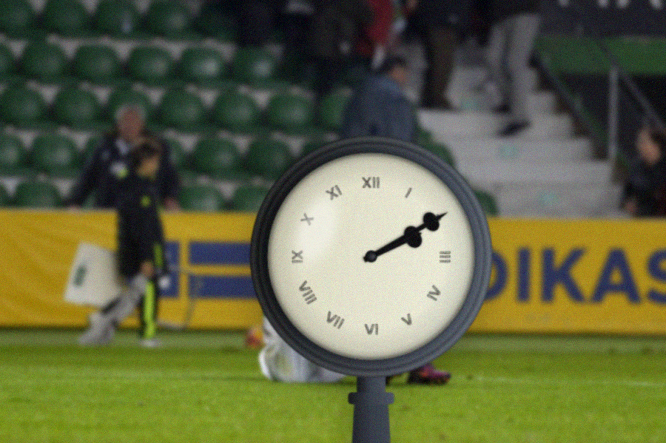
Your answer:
2:10
